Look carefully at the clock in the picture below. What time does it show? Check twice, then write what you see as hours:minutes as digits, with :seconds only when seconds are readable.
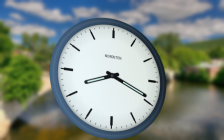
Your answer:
8:19
